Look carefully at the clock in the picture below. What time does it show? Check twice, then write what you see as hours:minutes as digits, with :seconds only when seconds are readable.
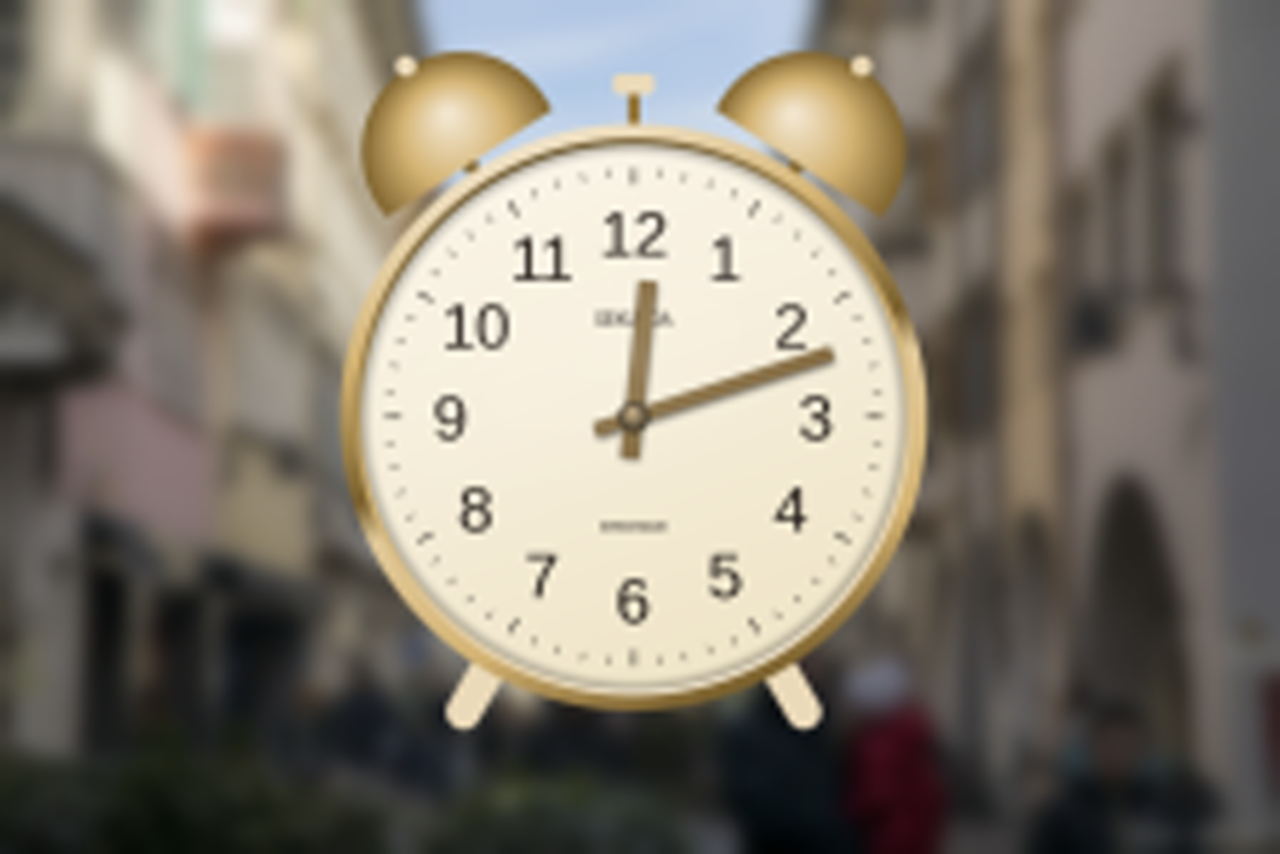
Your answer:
12:12
